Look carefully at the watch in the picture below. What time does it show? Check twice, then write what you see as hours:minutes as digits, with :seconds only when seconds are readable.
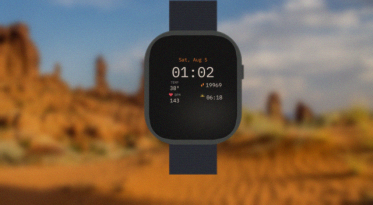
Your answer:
1:02
